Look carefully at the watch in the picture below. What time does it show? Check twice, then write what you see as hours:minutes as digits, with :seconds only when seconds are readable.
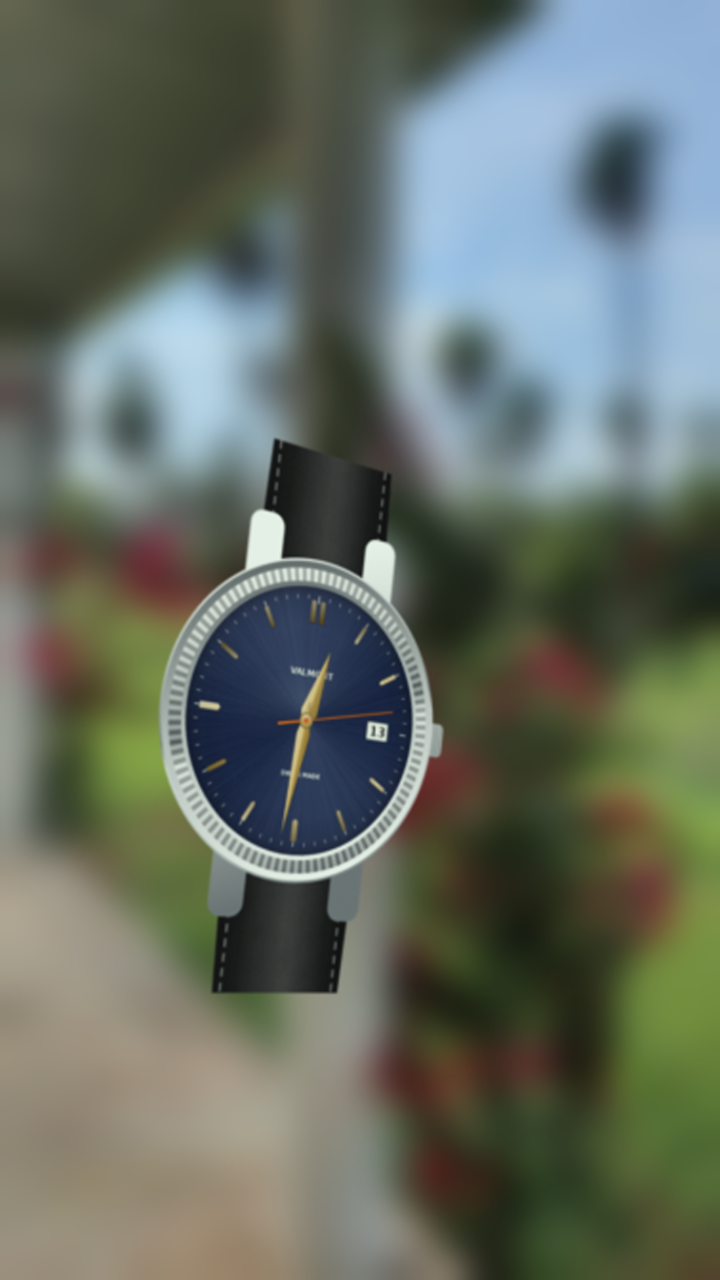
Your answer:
12:31:13
